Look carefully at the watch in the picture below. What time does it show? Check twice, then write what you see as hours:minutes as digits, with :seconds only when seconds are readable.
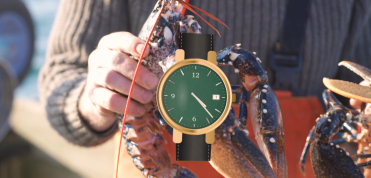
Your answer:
4:23
